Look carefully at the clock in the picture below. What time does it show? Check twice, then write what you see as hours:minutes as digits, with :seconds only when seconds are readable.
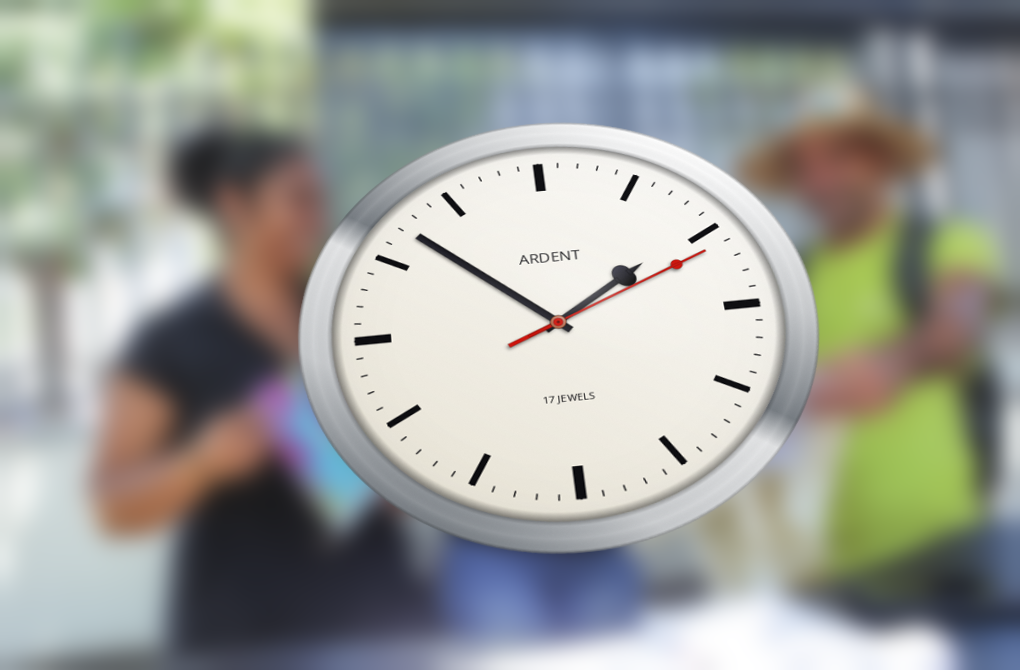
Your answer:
1:52:11
